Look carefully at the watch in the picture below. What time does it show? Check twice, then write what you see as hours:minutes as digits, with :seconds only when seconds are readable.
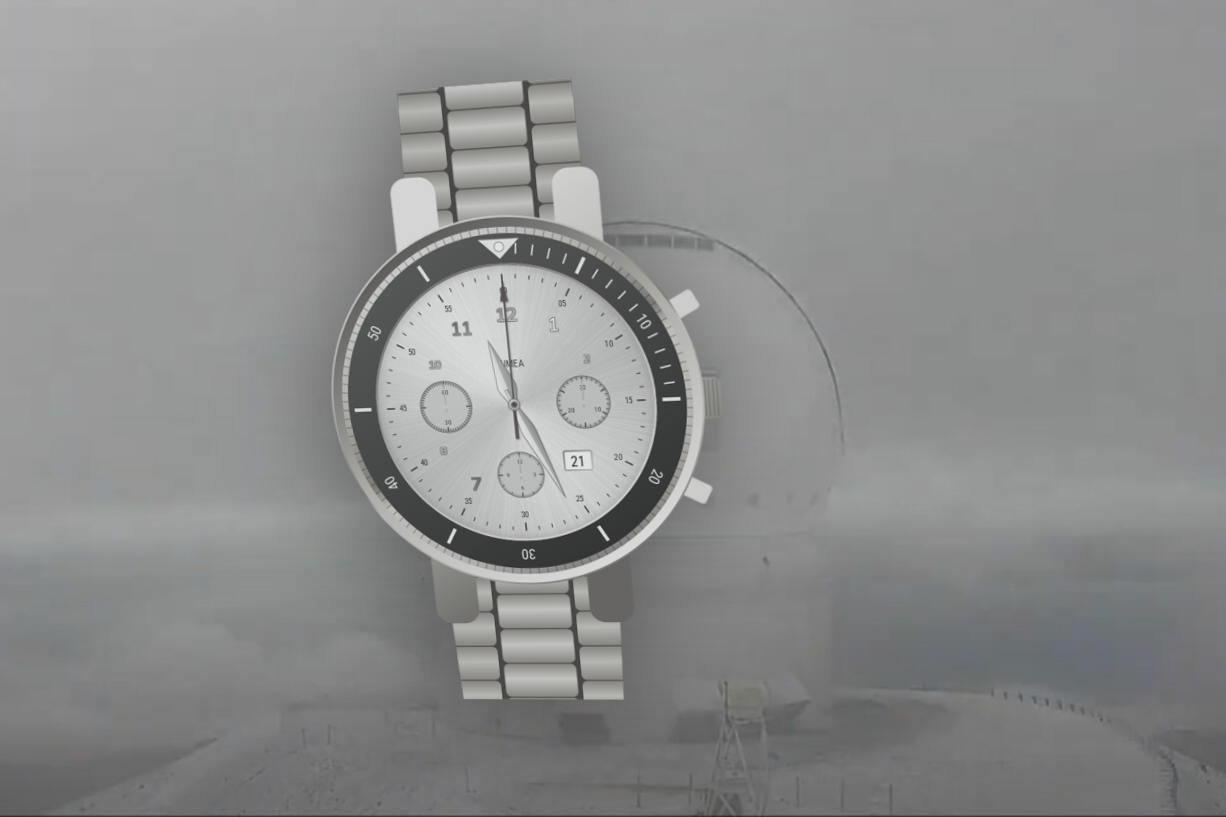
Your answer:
11:26
